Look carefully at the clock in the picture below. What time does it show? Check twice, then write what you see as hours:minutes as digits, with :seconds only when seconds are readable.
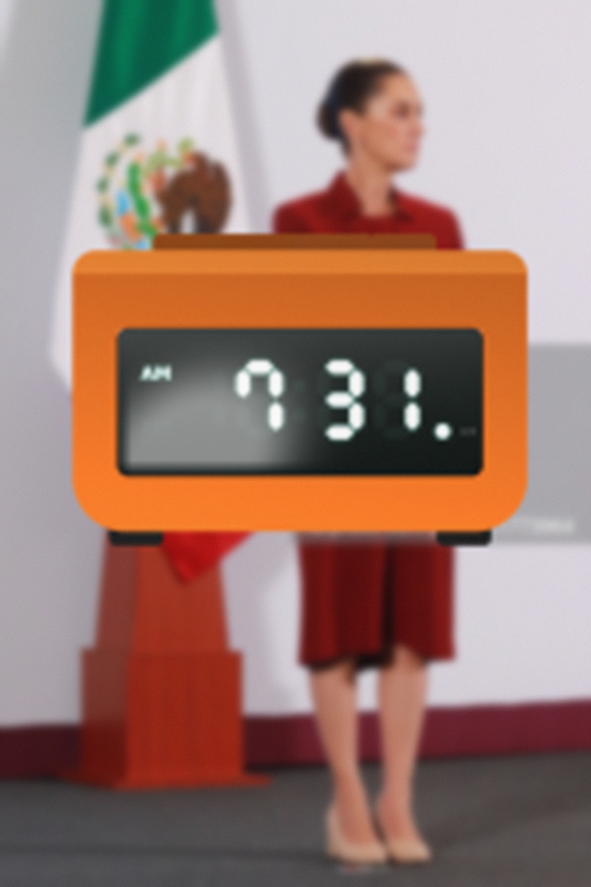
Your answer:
7:31
